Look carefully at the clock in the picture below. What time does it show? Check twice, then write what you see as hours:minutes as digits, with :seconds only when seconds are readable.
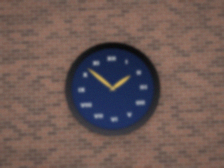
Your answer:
1:52
